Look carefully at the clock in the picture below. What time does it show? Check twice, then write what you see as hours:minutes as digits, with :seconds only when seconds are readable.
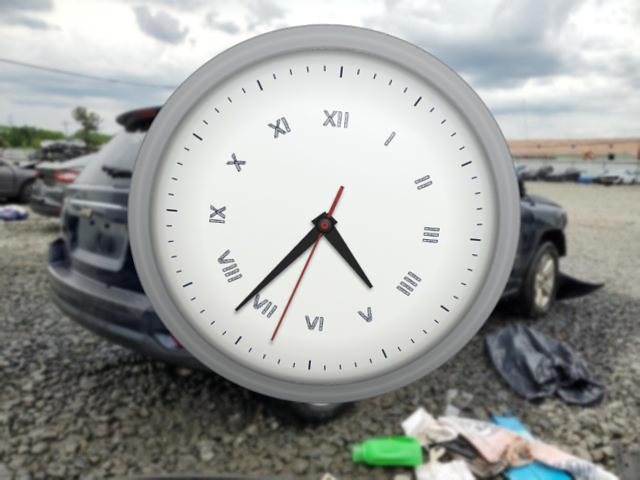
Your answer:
4:36:33
